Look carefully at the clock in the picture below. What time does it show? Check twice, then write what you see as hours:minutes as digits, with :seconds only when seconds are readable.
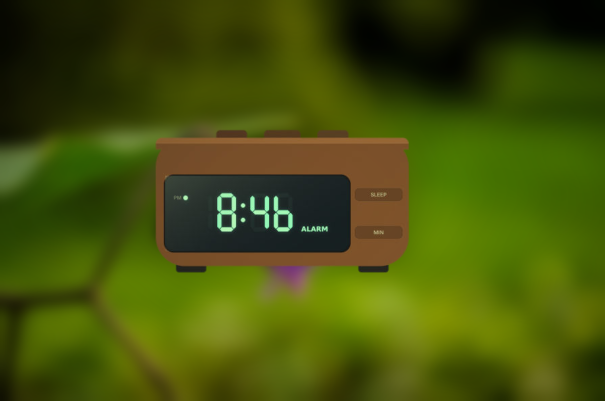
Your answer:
8:46
